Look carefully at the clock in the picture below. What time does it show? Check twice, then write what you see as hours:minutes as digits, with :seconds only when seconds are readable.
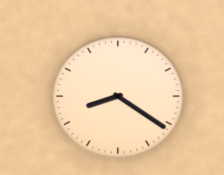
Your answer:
8:21
